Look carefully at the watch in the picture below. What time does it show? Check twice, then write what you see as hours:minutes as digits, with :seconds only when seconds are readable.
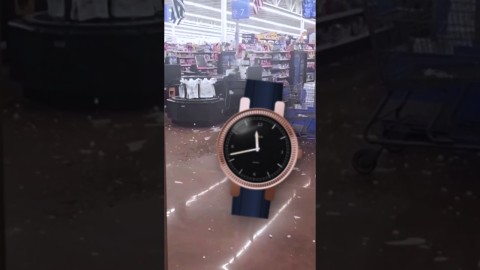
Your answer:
11:42
